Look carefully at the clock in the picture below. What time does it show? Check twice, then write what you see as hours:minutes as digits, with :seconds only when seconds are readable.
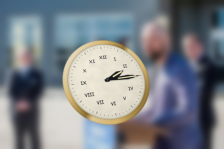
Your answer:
2:15
